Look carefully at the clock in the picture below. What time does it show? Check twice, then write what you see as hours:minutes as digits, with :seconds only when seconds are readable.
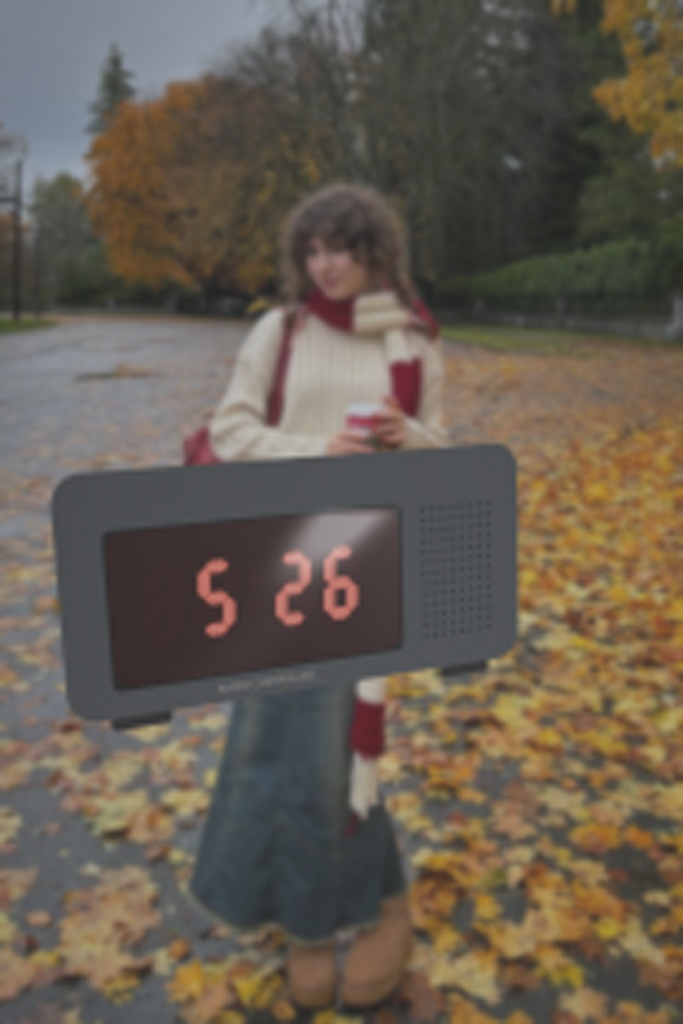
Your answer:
5:26
